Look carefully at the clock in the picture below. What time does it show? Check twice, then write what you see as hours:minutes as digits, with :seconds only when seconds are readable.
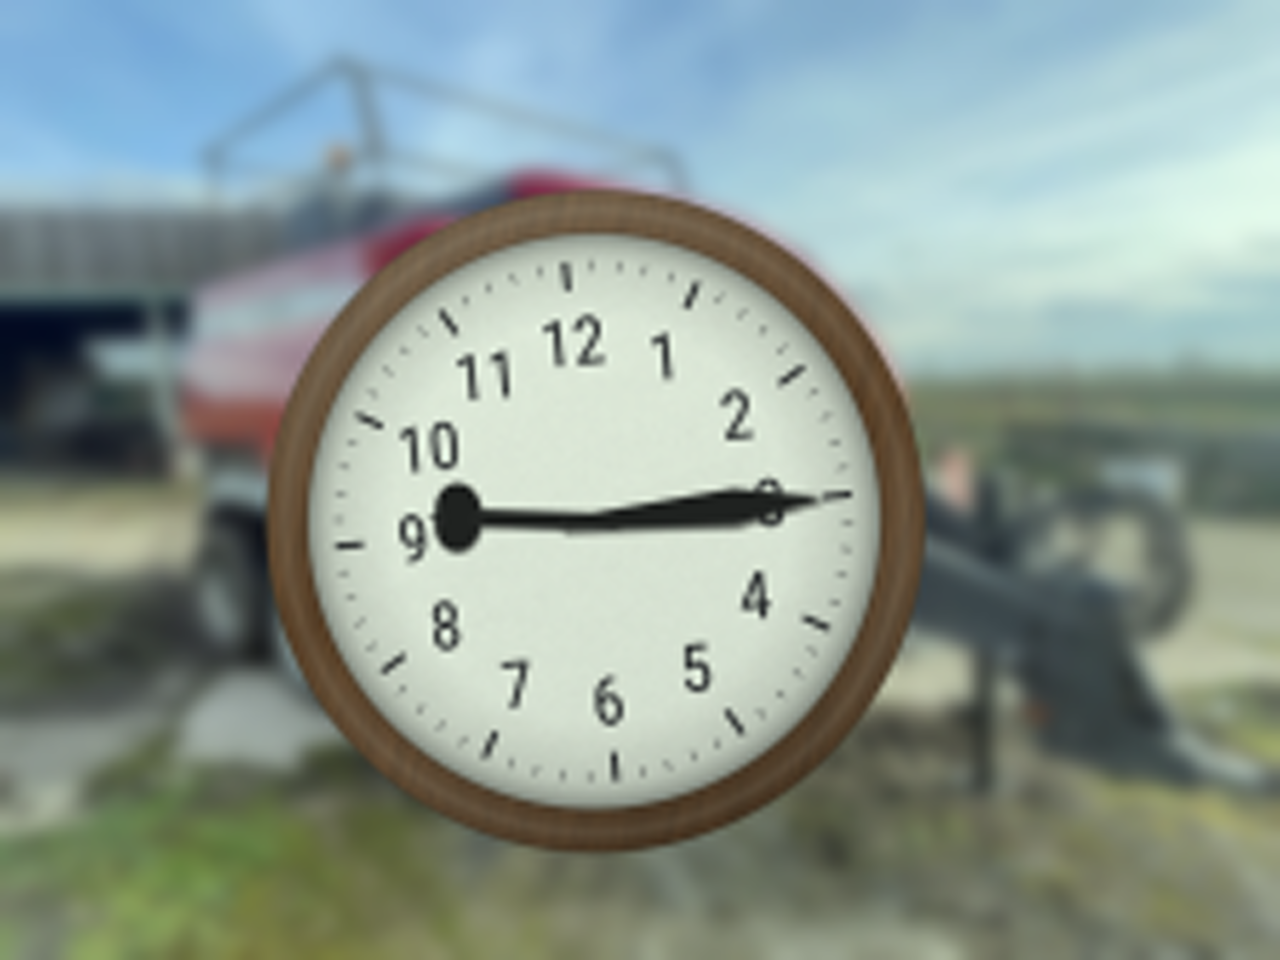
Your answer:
9:15
